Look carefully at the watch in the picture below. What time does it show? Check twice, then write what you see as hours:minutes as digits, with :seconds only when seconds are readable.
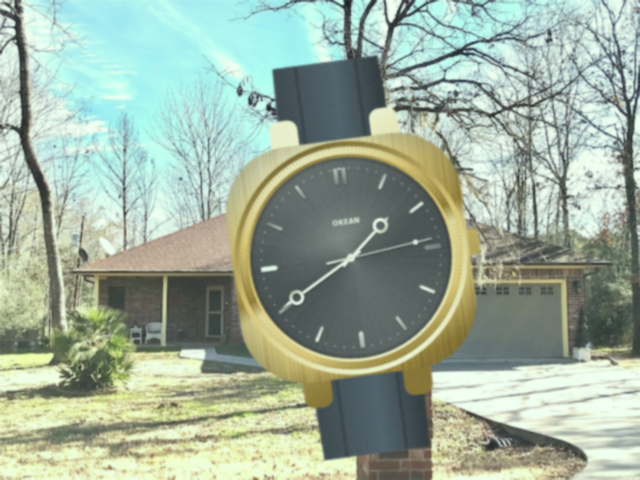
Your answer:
1:40:14
